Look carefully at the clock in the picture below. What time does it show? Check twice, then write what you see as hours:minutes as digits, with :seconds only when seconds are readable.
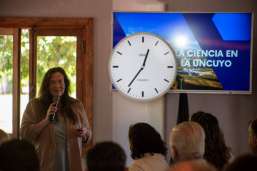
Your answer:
12:36
